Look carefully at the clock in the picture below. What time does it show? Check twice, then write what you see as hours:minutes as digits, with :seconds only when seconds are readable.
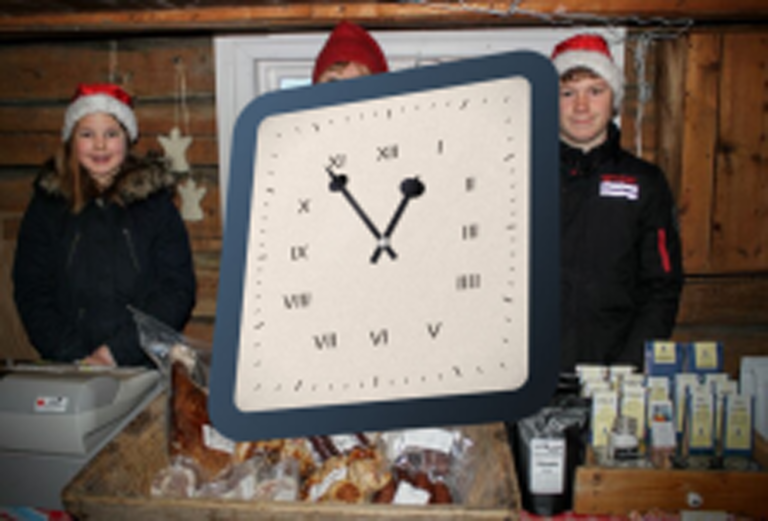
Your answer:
12:54
